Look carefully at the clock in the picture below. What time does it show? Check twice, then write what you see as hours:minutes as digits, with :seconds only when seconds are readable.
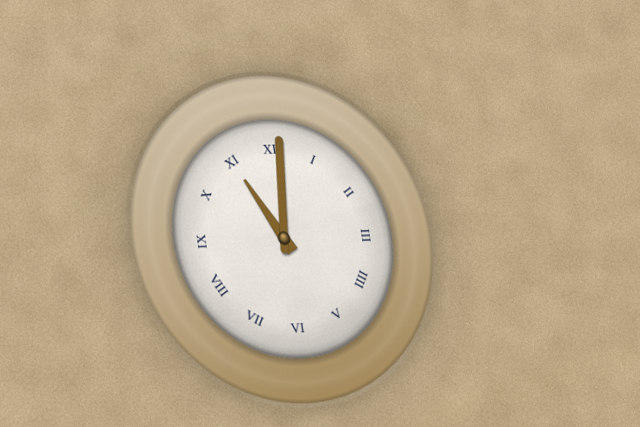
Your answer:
11:01
